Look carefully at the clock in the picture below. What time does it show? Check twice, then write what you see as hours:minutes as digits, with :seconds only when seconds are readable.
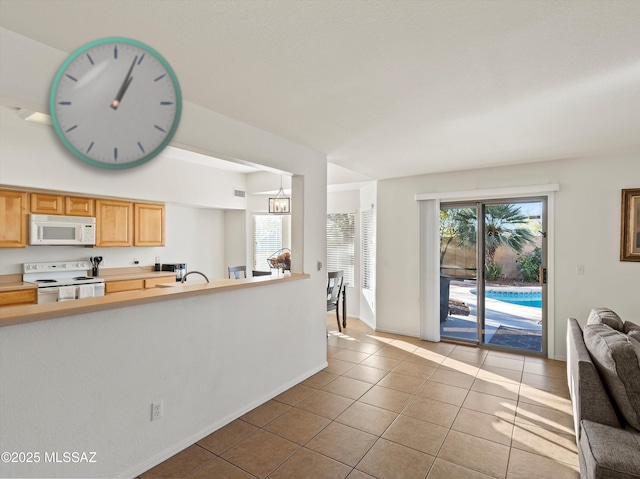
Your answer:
1:04
